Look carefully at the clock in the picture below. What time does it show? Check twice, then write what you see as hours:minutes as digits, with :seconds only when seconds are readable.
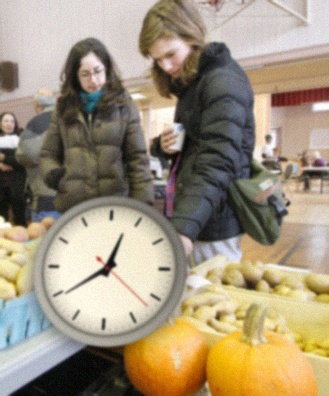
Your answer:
12:39:22
